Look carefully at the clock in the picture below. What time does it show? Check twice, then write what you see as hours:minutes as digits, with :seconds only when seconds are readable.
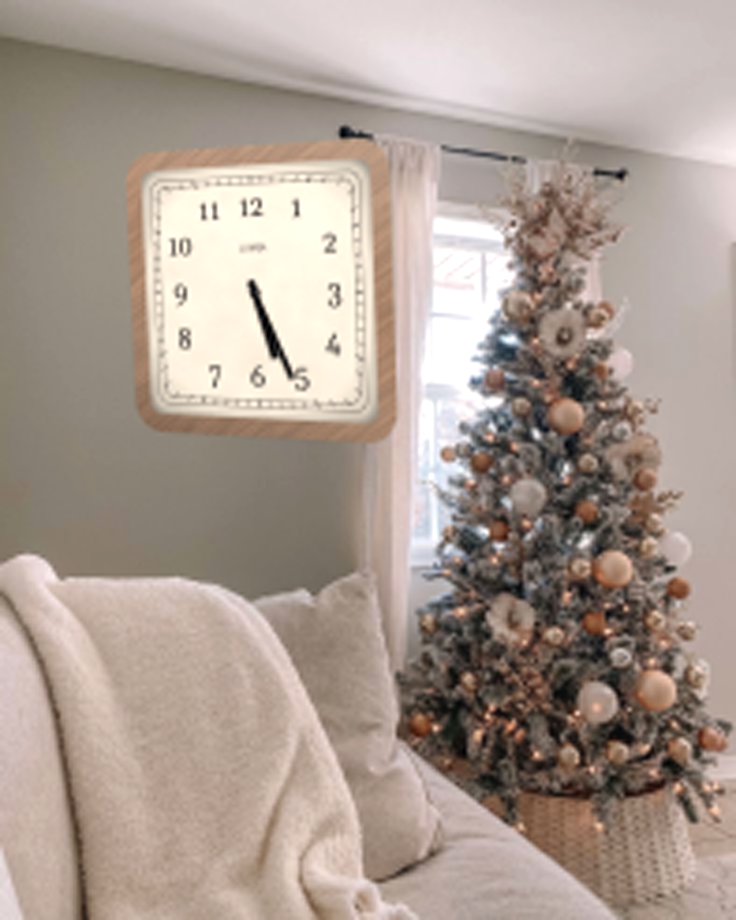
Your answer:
5:26
